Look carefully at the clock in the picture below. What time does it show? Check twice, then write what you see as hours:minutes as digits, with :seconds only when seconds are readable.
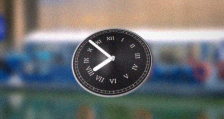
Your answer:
7:53
